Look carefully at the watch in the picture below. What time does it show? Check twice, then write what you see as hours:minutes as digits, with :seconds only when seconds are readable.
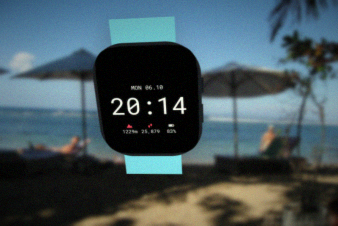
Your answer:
20:14
